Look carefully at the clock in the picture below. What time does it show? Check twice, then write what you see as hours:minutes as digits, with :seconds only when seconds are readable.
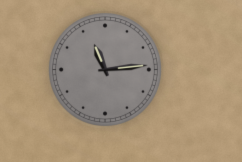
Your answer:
11:14
